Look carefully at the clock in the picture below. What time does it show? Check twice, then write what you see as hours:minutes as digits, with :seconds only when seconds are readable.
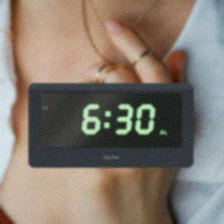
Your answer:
6:30
